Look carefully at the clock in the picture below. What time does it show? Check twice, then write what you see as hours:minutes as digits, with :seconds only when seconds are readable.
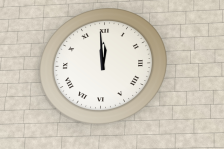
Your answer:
11:59
